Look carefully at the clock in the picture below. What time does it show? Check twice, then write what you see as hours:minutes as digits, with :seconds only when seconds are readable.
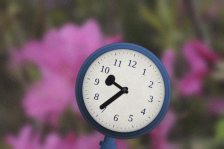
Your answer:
9:36
